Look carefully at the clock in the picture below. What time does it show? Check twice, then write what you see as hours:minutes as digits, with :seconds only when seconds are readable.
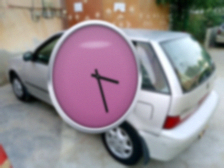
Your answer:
3:27
